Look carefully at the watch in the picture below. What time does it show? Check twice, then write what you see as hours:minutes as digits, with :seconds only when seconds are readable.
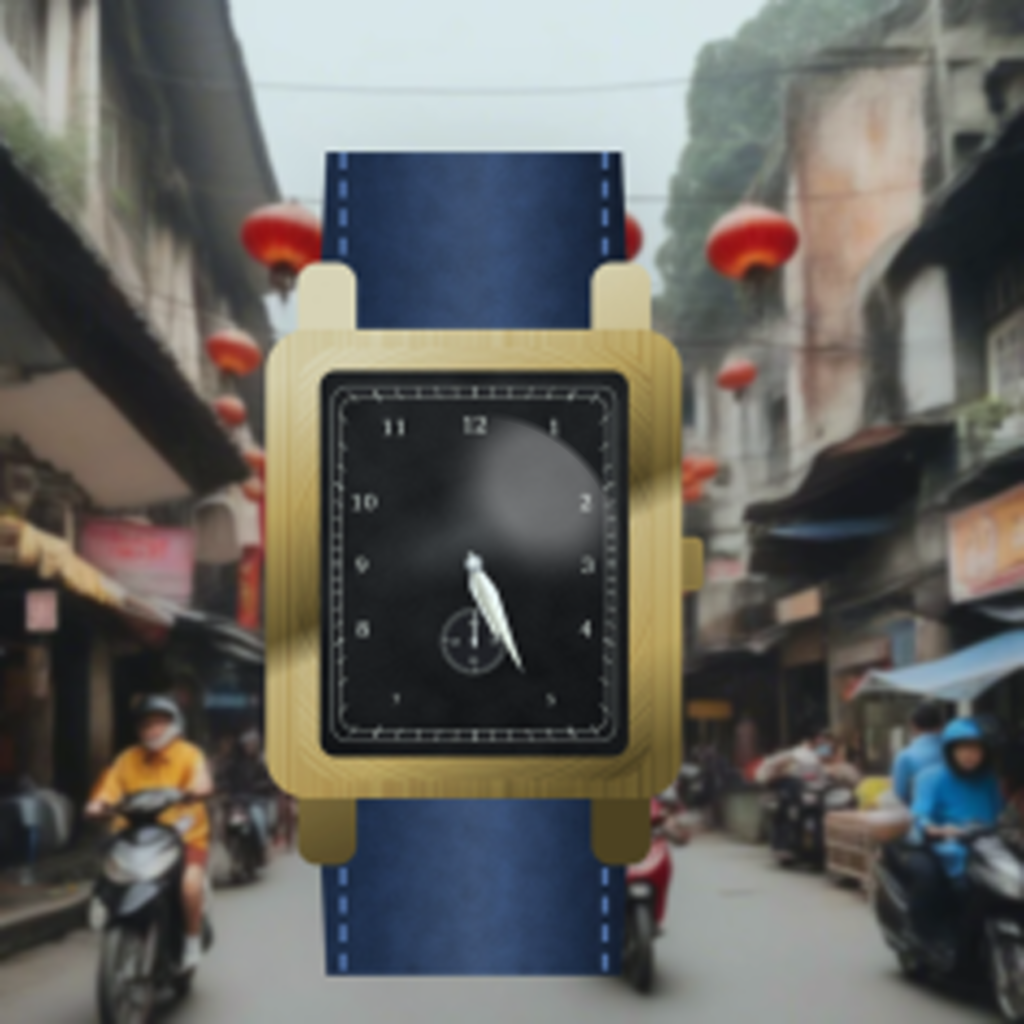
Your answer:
5:26
